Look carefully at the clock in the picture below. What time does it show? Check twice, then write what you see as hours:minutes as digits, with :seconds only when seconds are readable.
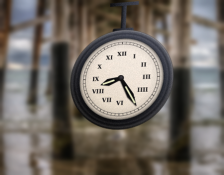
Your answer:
8:25
